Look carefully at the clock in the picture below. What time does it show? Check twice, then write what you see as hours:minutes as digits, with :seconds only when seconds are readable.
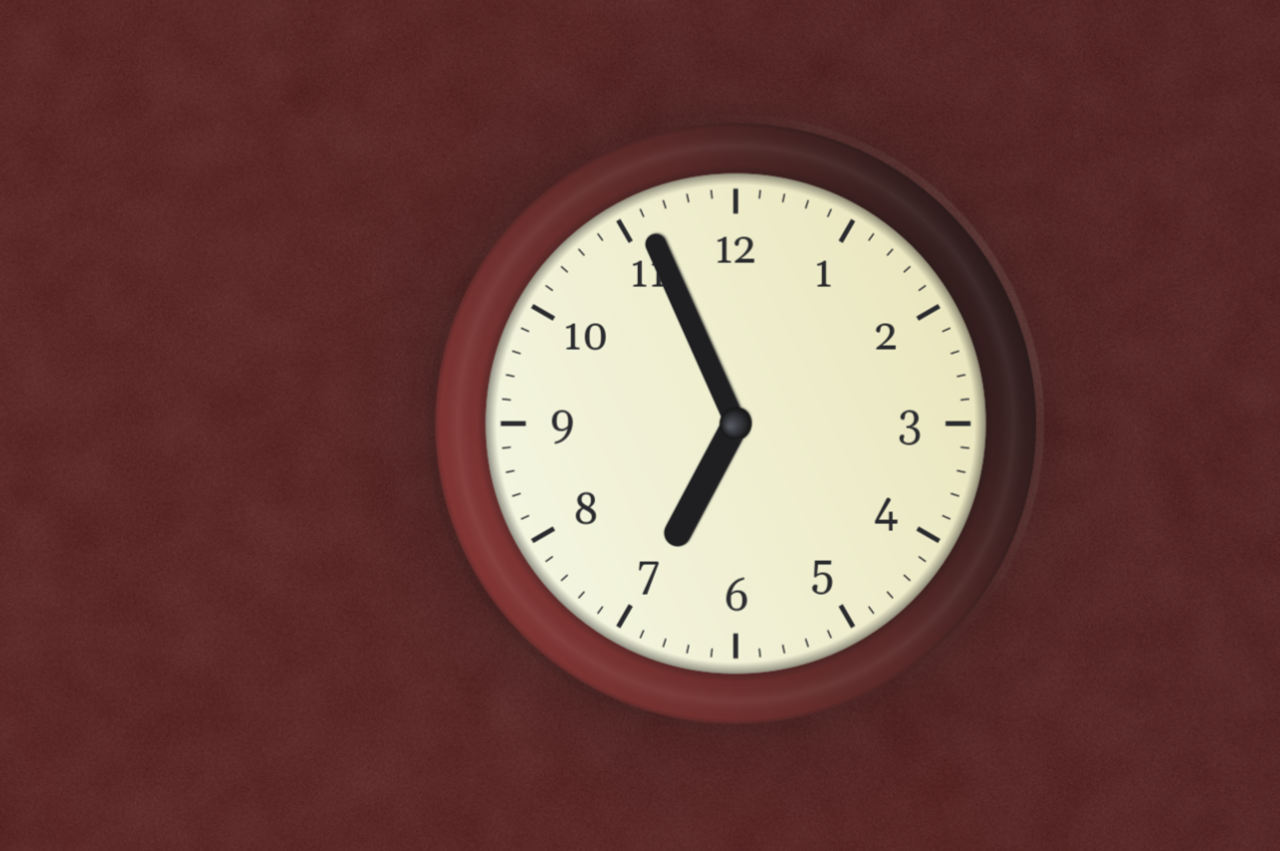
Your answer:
6:56
